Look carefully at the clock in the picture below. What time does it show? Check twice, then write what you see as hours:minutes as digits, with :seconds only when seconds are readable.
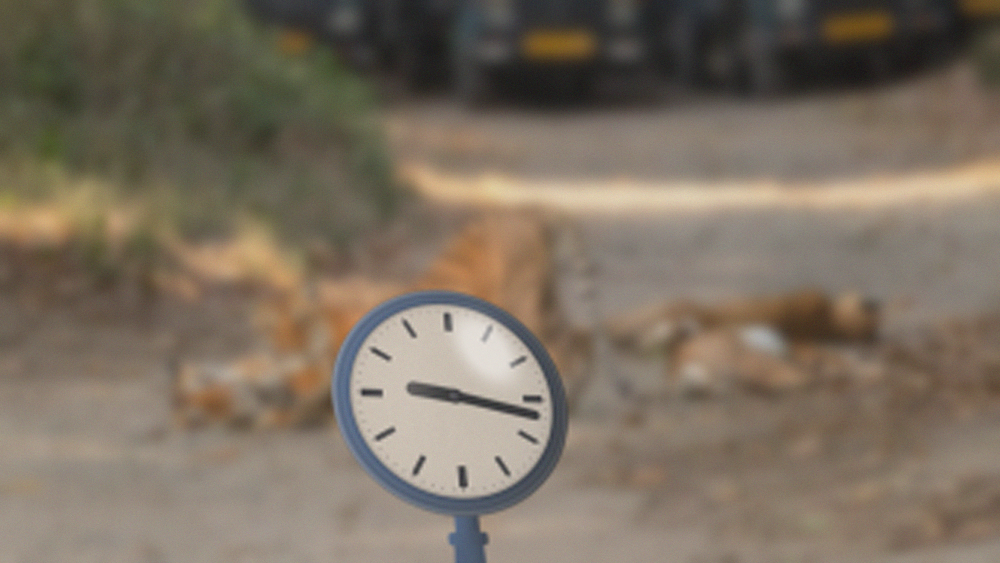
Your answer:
9:17
